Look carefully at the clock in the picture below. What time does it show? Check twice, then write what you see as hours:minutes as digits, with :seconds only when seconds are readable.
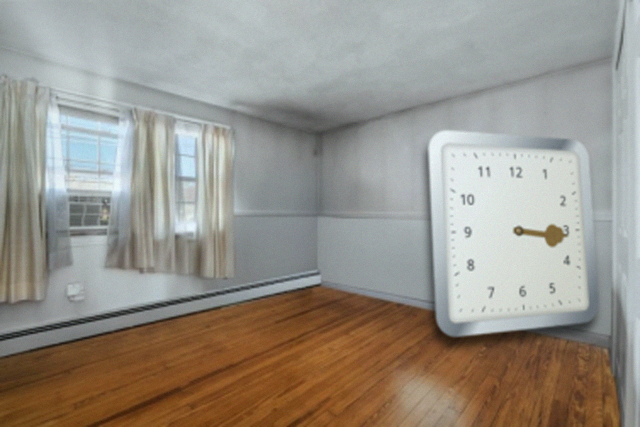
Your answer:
3:16
